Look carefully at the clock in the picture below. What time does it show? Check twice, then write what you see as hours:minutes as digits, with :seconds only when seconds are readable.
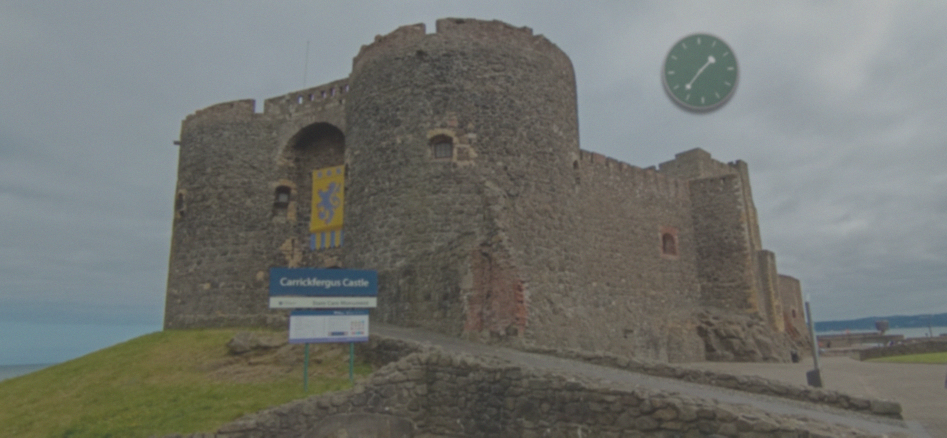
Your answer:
1:37
